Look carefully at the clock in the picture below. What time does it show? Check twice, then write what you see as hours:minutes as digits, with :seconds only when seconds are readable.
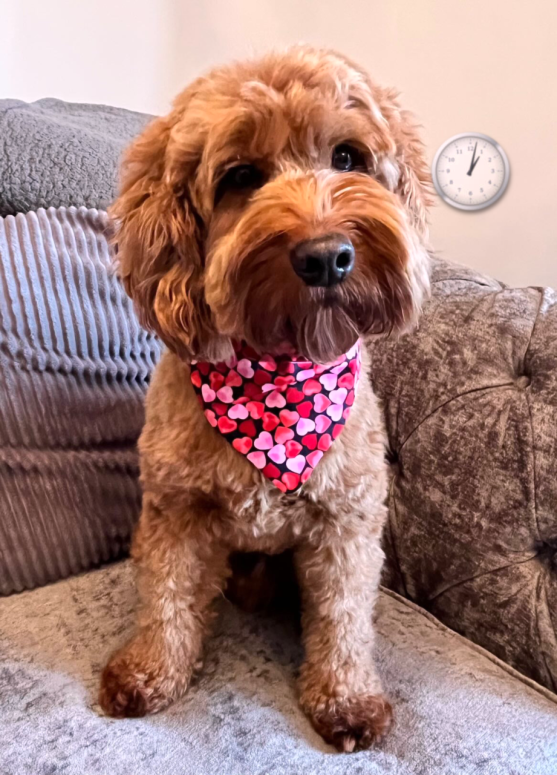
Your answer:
1:02
